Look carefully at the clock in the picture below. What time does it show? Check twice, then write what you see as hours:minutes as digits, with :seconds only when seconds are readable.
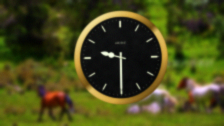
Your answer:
9:30
